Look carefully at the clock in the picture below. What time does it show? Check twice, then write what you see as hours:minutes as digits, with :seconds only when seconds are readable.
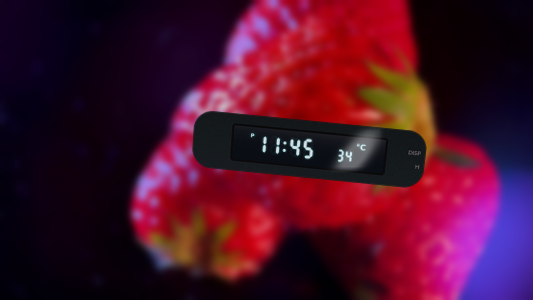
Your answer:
11:45
